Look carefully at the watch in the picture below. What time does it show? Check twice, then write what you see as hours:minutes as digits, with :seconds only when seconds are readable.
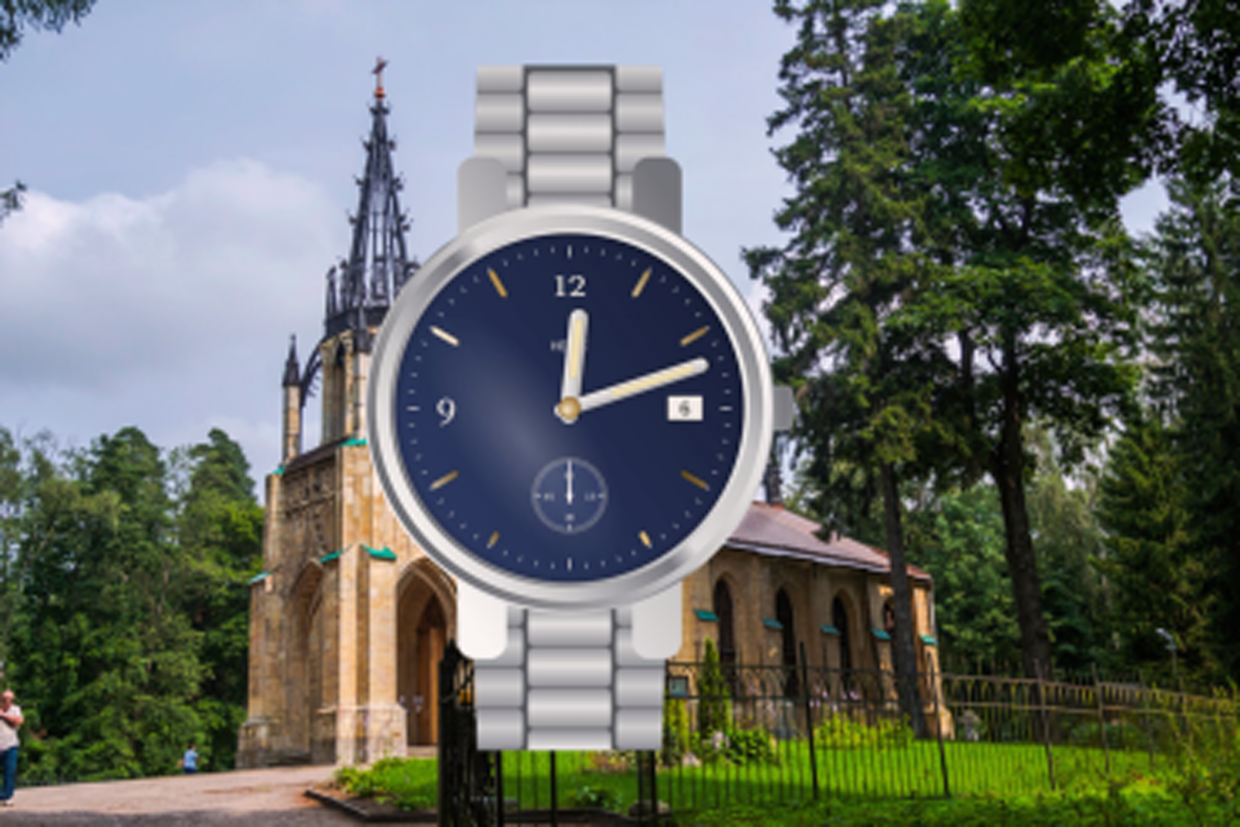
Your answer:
12:12
